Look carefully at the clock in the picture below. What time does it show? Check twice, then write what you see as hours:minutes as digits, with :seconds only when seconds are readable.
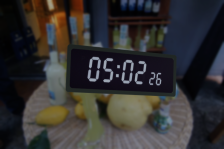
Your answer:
5:02:26
